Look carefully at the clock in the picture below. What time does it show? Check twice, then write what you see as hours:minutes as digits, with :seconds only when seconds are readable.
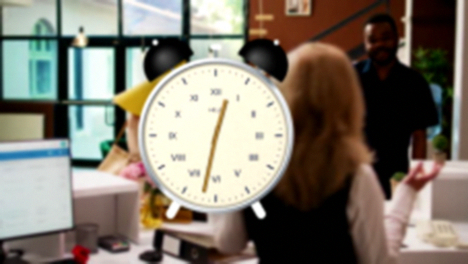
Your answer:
12:32
